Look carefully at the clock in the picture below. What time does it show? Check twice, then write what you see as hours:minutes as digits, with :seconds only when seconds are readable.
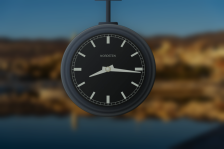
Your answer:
8:16
